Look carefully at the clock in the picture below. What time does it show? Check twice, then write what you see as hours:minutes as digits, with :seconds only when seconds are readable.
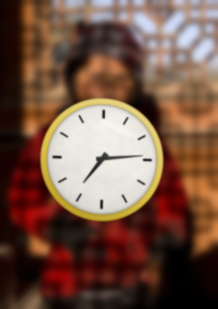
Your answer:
7:14
